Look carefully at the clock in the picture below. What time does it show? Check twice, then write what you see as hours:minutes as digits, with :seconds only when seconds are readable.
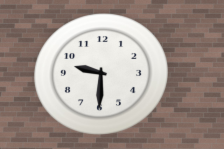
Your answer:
9:30
